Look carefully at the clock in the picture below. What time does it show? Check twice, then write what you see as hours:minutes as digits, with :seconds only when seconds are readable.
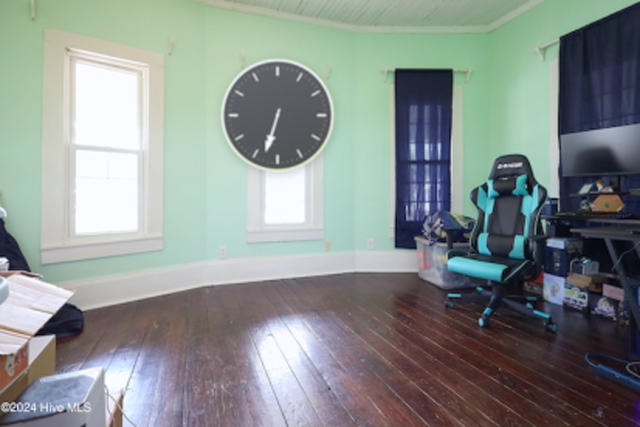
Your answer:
6:33
